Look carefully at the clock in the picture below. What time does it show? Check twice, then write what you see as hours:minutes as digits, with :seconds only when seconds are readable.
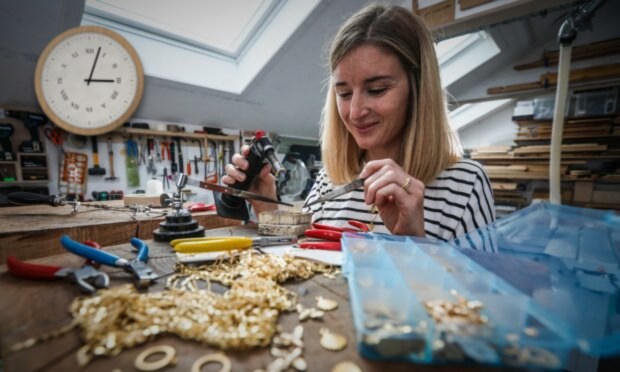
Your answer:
3:03
